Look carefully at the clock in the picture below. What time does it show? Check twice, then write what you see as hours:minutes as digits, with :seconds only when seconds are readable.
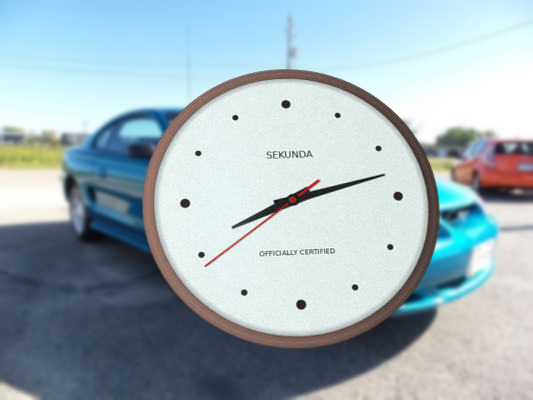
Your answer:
8:12:39
